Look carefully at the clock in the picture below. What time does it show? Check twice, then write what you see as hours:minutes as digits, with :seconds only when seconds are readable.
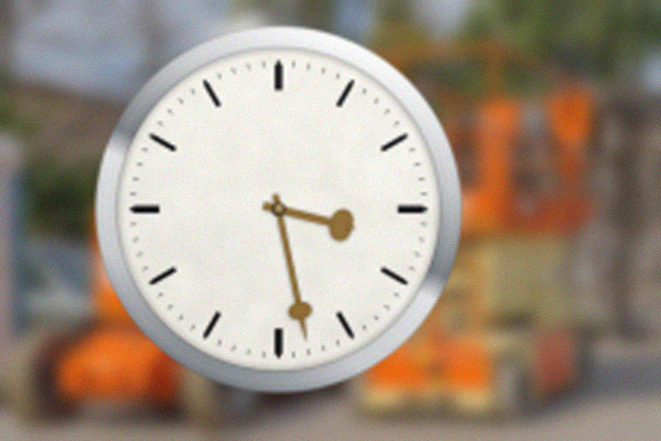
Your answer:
3:28
